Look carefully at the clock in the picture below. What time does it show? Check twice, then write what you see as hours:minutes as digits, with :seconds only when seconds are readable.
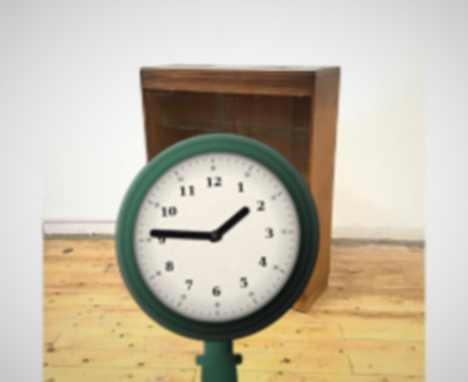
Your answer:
1:46
